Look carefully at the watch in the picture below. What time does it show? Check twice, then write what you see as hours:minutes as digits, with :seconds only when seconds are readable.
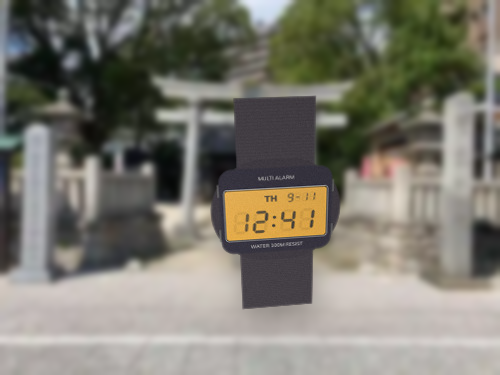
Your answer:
12:41
